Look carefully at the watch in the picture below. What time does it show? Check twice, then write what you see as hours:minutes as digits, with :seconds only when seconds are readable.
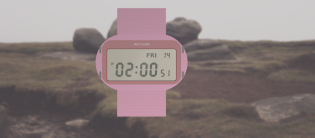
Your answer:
2:00:51
